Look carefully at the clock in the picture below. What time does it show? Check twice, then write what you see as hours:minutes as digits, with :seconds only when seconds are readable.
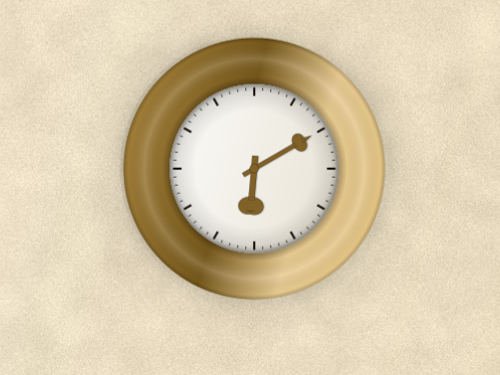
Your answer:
6:10
